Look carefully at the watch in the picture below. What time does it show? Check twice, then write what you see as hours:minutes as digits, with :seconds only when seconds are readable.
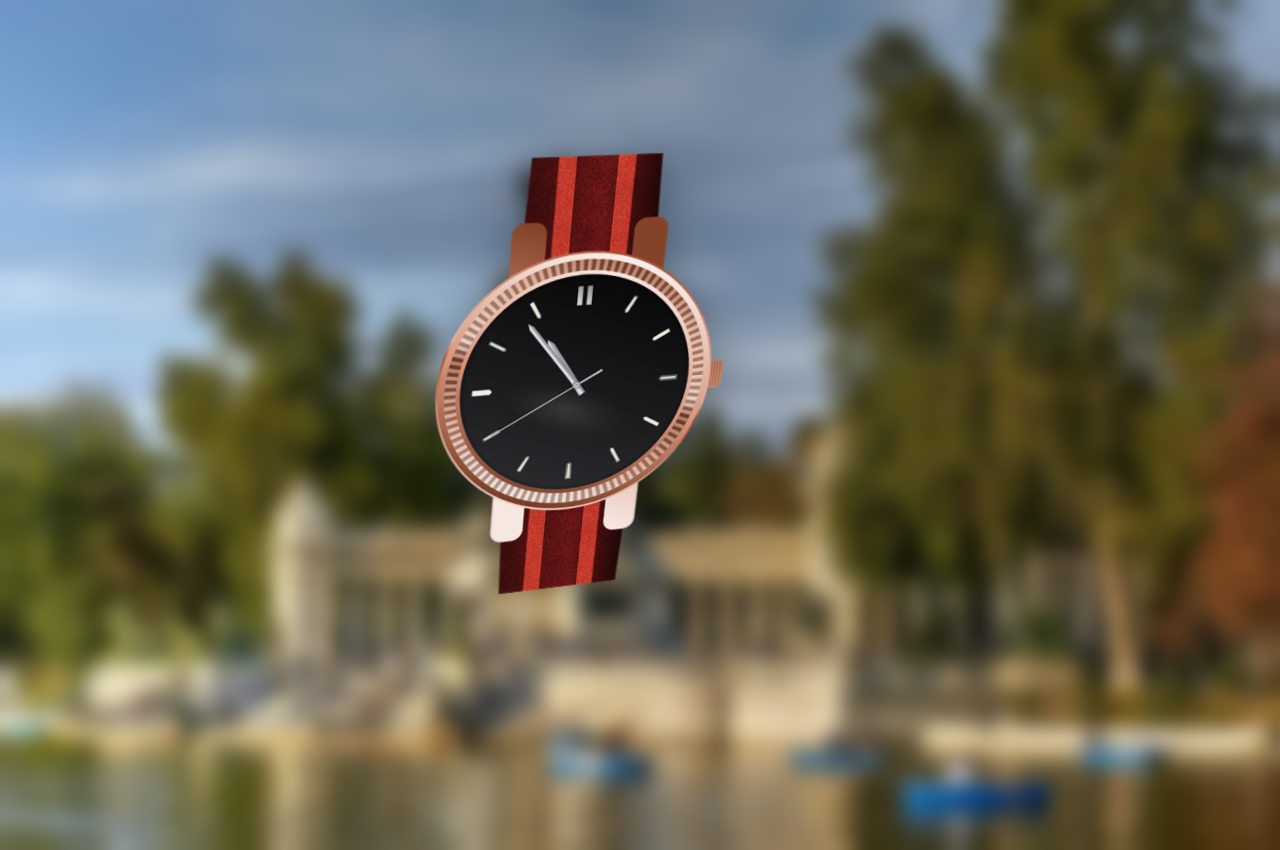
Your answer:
10:53:40
